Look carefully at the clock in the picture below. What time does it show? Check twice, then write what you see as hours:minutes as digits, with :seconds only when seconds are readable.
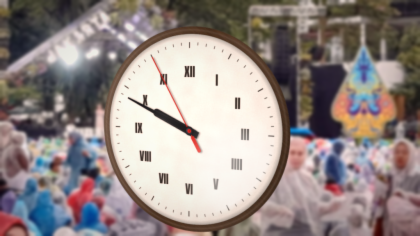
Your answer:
9:48:55
